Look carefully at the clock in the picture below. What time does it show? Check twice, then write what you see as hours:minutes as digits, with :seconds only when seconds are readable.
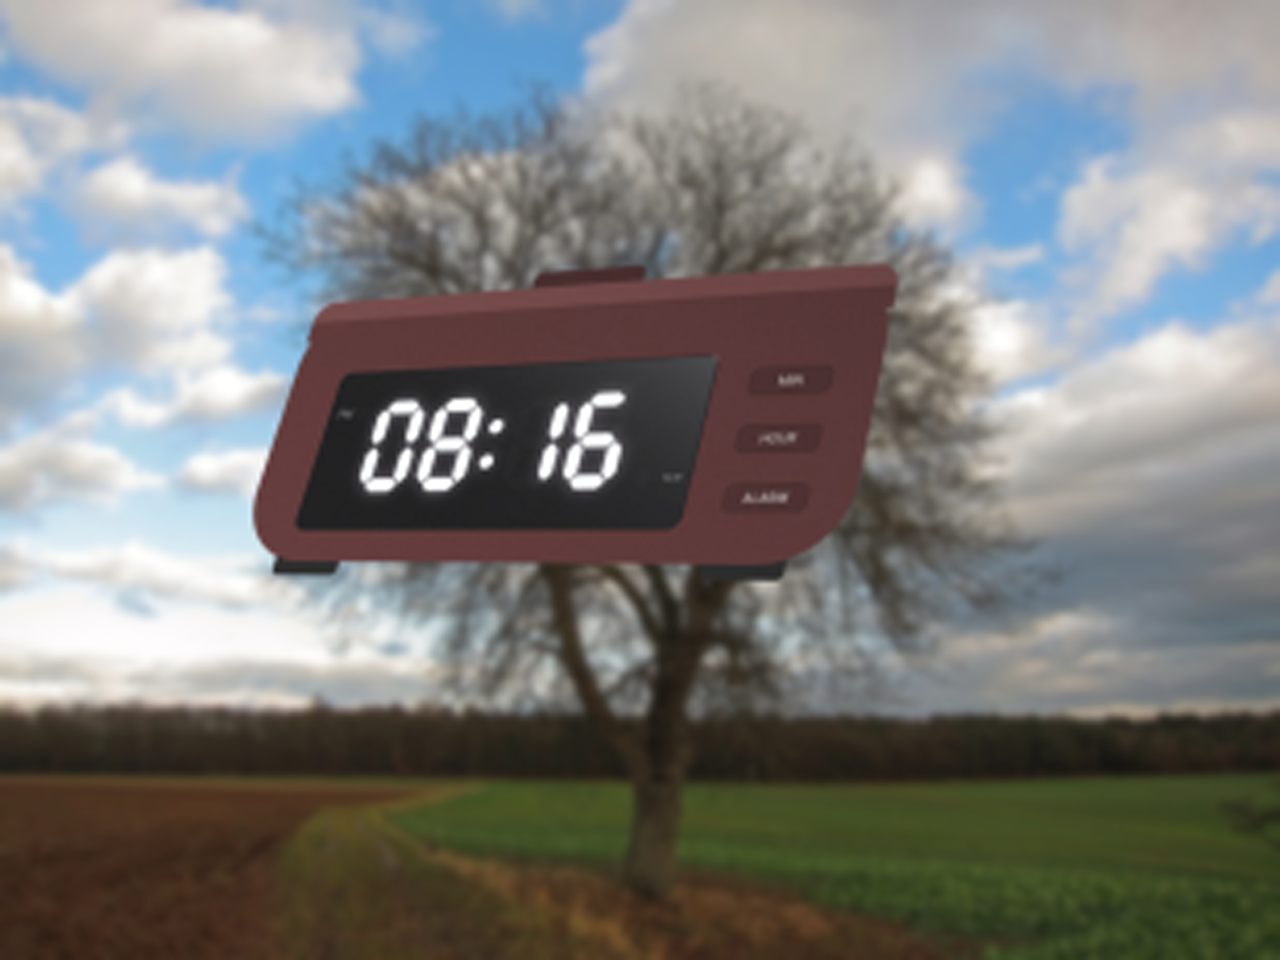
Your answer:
8:16
